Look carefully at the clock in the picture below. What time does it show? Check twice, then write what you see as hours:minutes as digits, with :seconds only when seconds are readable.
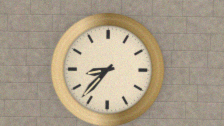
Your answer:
8:37
